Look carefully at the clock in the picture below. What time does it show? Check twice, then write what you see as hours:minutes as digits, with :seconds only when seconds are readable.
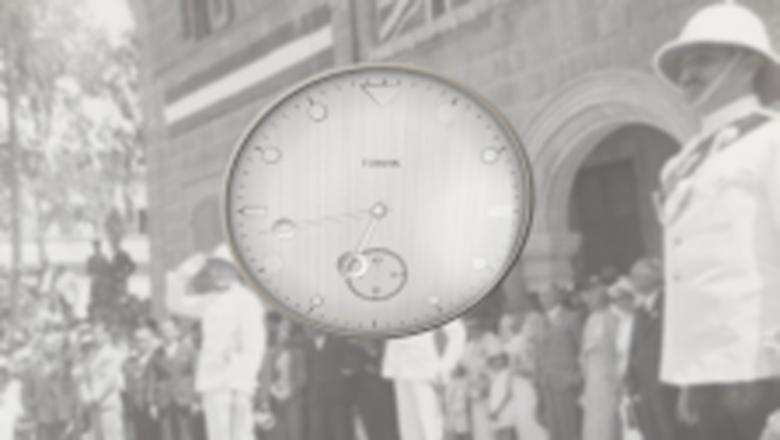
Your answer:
6:43
